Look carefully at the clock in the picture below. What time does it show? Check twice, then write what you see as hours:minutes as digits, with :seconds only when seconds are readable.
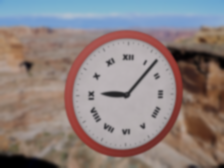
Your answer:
9:07
